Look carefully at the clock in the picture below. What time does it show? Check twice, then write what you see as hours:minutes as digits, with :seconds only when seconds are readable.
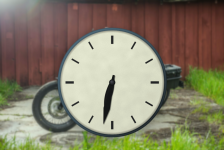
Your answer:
6:32
